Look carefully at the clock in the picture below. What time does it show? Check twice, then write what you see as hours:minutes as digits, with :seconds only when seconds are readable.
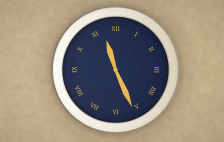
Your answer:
11:26
